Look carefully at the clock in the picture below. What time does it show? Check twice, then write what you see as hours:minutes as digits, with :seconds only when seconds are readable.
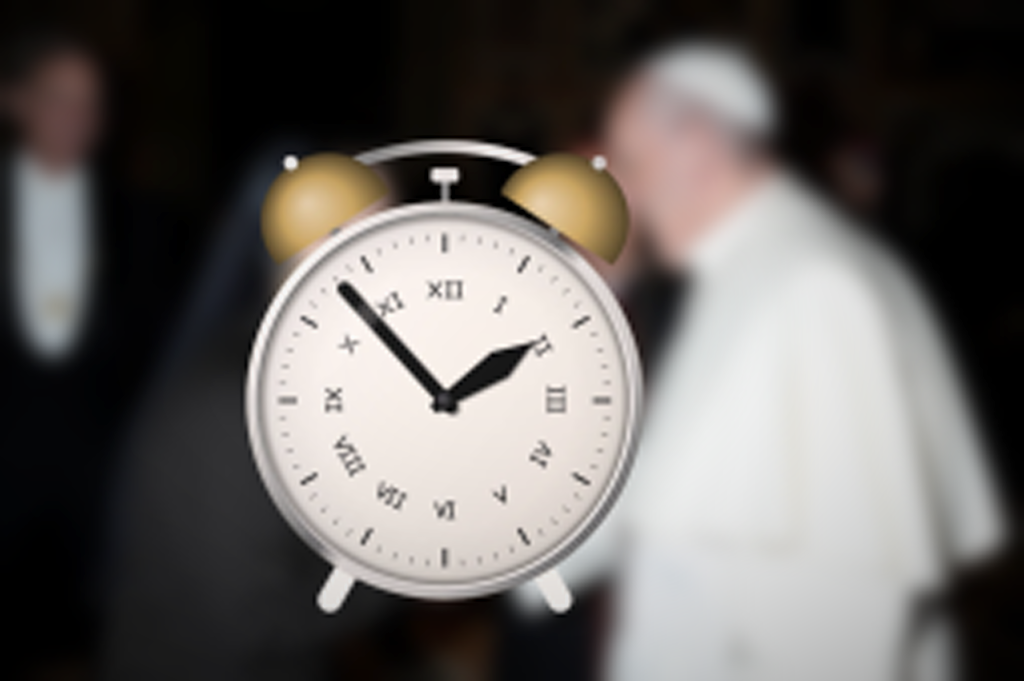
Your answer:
1:53
